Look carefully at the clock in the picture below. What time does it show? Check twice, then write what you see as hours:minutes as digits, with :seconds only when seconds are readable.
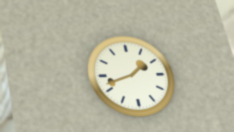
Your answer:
1:42
